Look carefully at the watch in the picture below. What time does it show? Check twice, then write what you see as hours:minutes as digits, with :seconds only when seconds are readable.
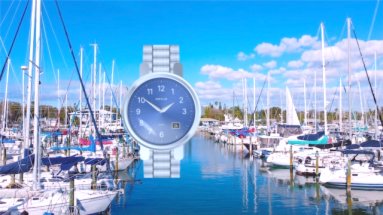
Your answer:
1:51
